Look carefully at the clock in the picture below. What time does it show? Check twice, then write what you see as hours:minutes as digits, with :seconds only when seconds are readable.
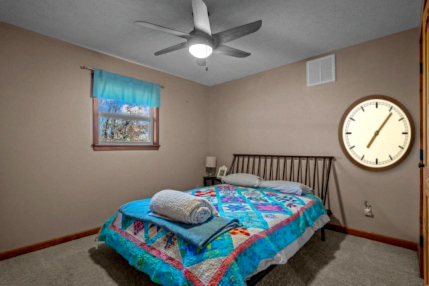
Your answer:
7:06
